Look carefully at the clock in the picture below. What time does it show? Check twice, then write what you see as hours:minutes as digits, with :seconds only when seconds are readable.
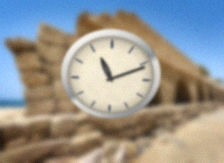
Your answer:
11:11
